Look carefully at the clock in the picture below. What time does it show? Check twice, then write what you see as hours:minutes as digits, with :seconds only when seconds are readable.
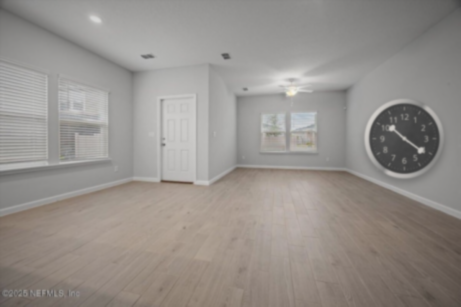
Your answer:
10:21
